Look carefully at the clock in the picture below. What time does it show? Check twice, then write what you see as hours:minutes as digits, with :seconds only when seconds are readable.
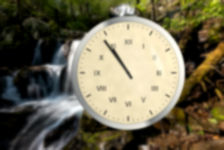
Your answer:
10:54
